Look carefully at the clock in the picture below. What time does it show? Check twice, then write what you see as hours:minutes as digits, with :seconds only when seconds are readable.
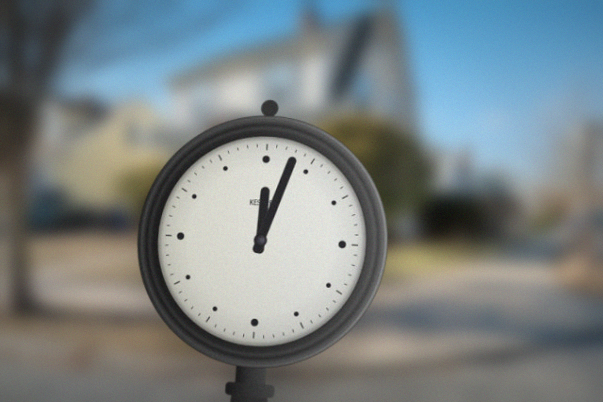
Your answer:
12:03
